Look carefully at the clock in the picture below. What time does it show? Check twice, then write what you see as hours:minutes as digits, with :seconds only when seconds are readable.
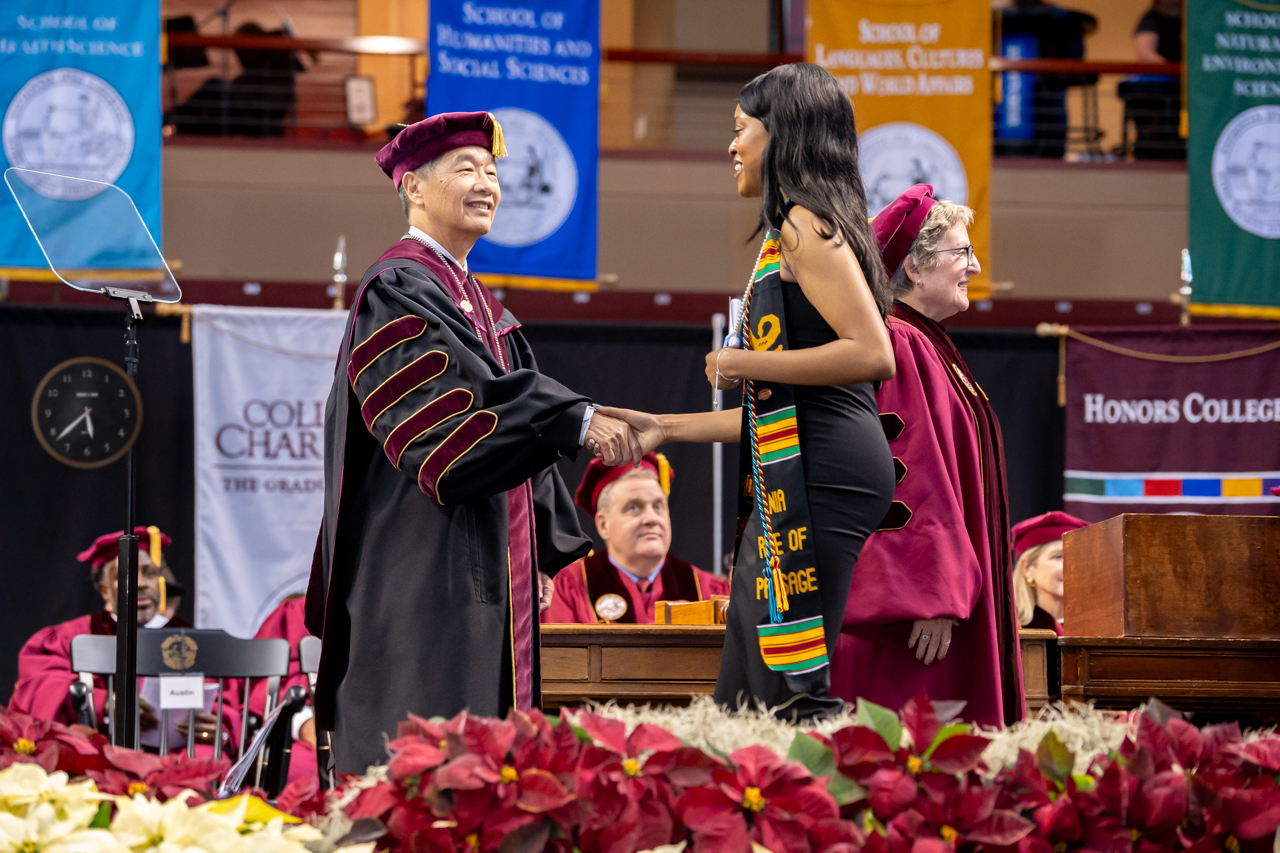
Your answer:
5:38
